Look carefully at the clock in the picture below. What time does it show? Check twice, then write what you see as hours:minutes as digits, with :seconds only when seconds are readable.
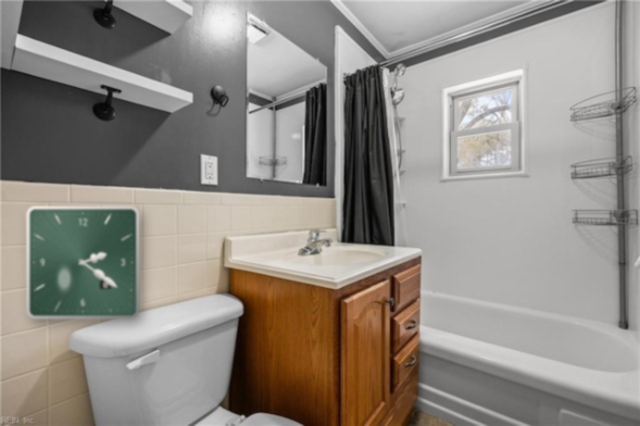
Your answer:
2:21
